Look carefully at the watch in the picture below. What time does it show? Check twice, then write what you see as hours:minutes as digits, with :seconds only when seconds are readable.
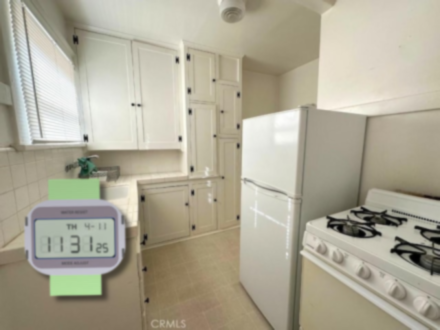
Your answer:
11:31
